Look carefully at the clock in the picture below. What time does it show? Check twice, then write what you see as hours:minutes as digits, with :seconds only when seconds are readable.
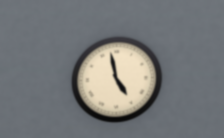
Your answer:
4:58
